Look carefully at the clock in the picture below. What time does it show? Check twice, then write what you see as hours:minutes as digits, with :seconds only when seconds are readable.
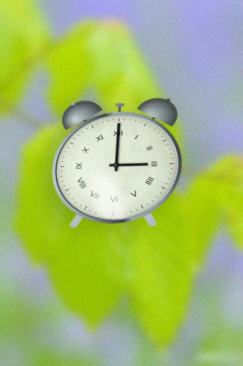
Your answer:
3:00
